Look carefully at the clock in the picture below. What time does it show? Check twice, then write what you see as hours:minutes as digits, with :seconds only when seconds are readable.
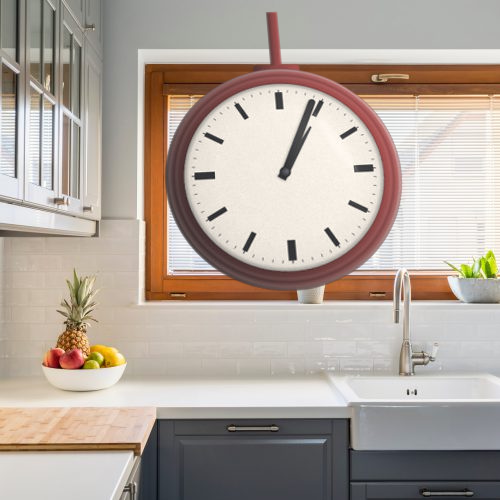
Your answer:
1:04
